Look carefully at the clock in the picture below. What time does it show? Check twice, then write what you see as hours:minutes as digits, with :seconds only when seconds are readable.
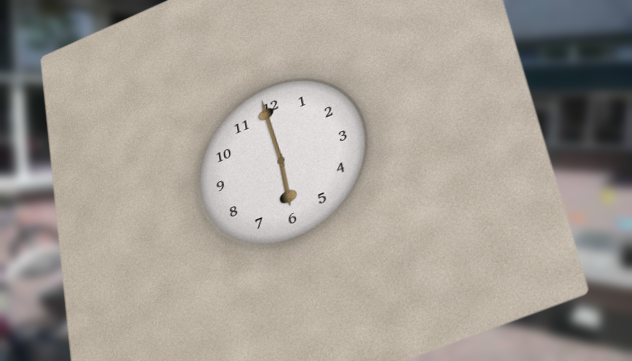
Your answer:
5:59
